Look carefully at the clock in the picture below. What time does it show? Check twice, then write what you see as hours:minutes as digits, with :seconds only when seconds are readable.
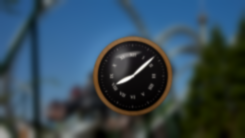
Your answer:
8:08
